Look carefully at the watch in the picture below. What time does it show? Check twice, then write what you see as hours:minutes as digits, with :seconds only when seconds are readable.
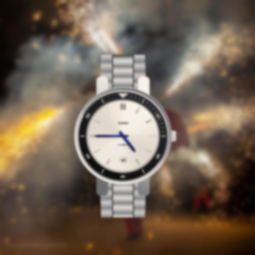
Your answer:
4:45
